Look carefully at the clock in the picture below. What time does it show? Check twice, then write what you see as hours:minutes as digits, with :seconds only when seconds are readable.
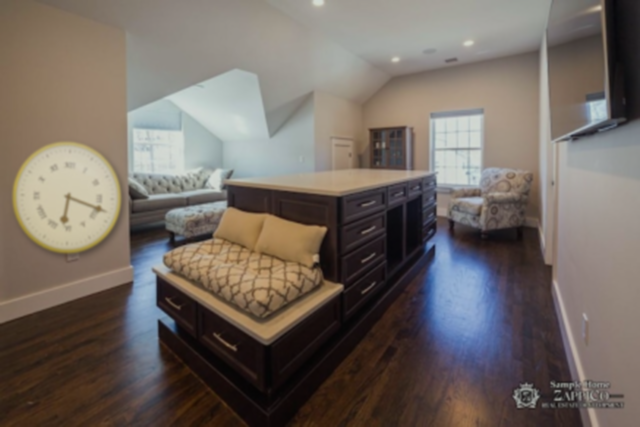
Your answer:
6:18
